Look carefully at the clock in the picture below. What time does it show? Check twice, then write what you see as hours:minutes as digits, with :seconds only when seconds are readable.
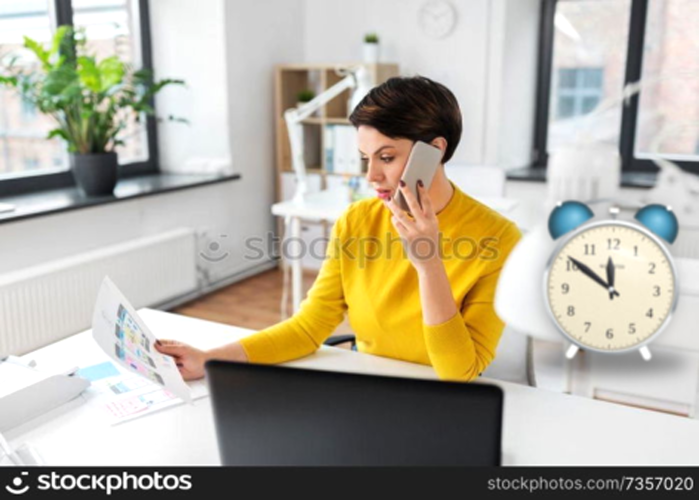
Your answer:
11:51
